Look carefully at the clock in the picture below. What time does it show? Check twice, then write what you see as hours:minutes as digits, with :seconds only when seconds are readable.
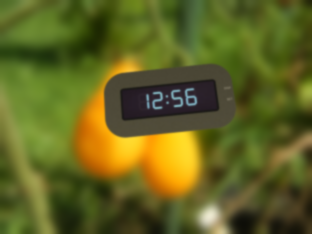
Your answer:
12:56
